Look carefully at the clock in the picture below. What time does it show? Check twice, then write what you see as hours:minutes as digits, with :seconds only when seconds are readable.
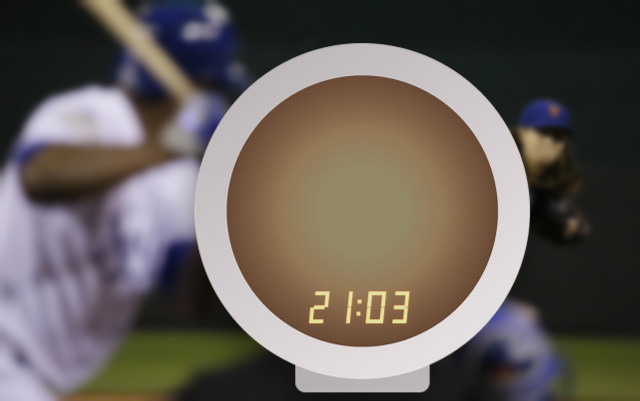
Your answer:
21:03
